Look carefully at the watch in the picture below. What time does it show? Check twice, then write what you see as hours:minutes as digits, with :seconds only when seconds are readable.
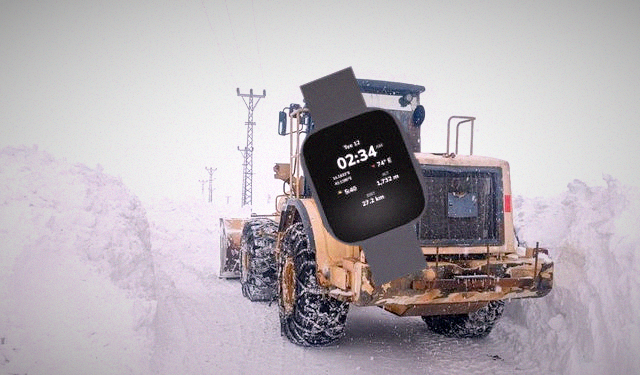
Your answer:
2:34
